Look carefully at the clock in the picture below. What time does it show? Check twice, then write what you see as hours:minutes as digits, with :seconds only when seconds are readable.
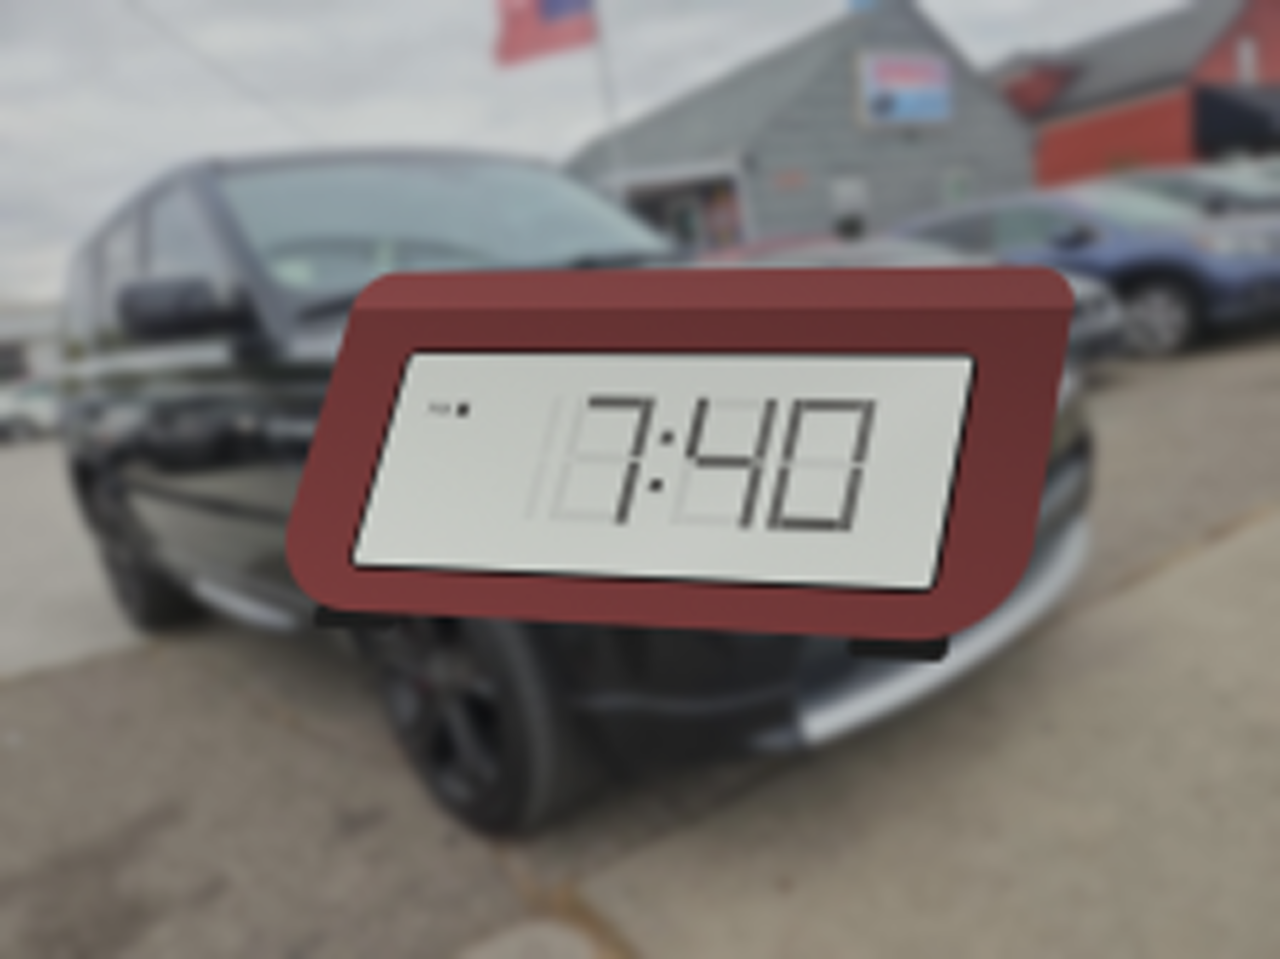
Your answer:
7:40
